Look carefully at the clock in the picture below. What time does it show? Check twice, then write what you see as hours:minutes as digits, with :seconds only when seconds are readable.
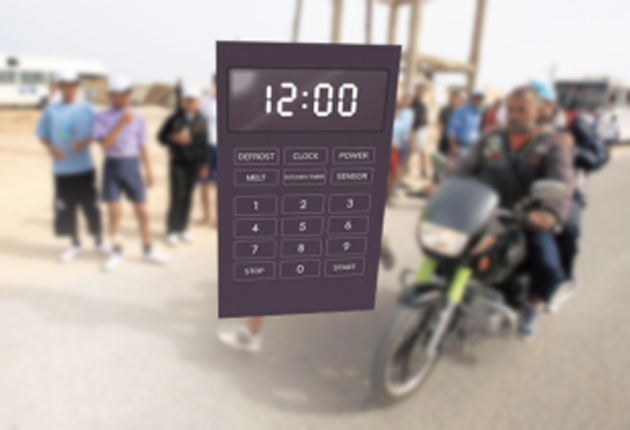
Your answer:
12:00
